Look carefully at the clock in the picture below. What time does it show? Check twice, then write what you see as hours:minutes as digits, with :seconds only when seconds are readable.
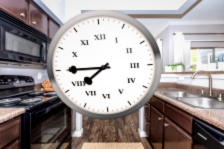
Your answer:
7:45
